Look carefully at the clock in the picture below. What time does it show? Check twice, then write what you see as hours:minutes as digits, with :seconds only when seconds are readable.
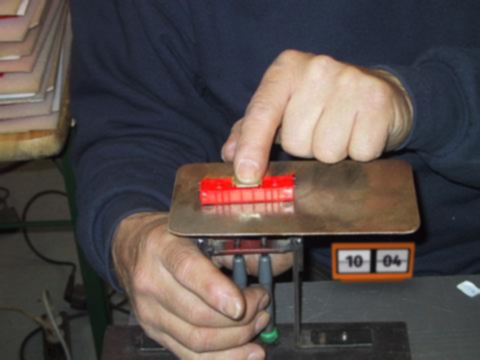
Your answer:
10:04
